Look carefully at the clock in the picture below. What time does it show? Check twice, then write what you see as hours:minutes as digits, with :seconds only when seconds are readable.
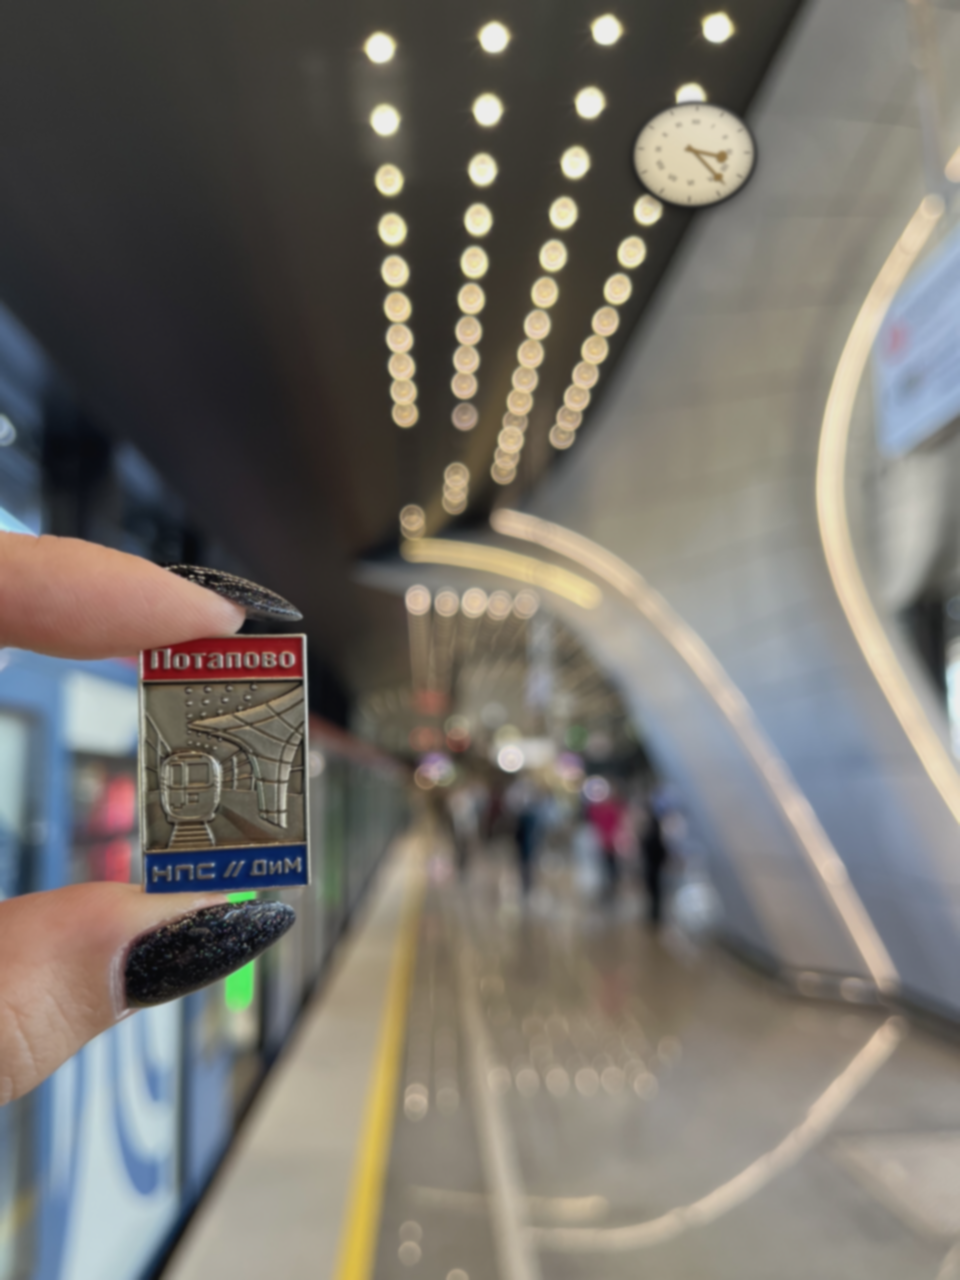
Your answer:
3:23
